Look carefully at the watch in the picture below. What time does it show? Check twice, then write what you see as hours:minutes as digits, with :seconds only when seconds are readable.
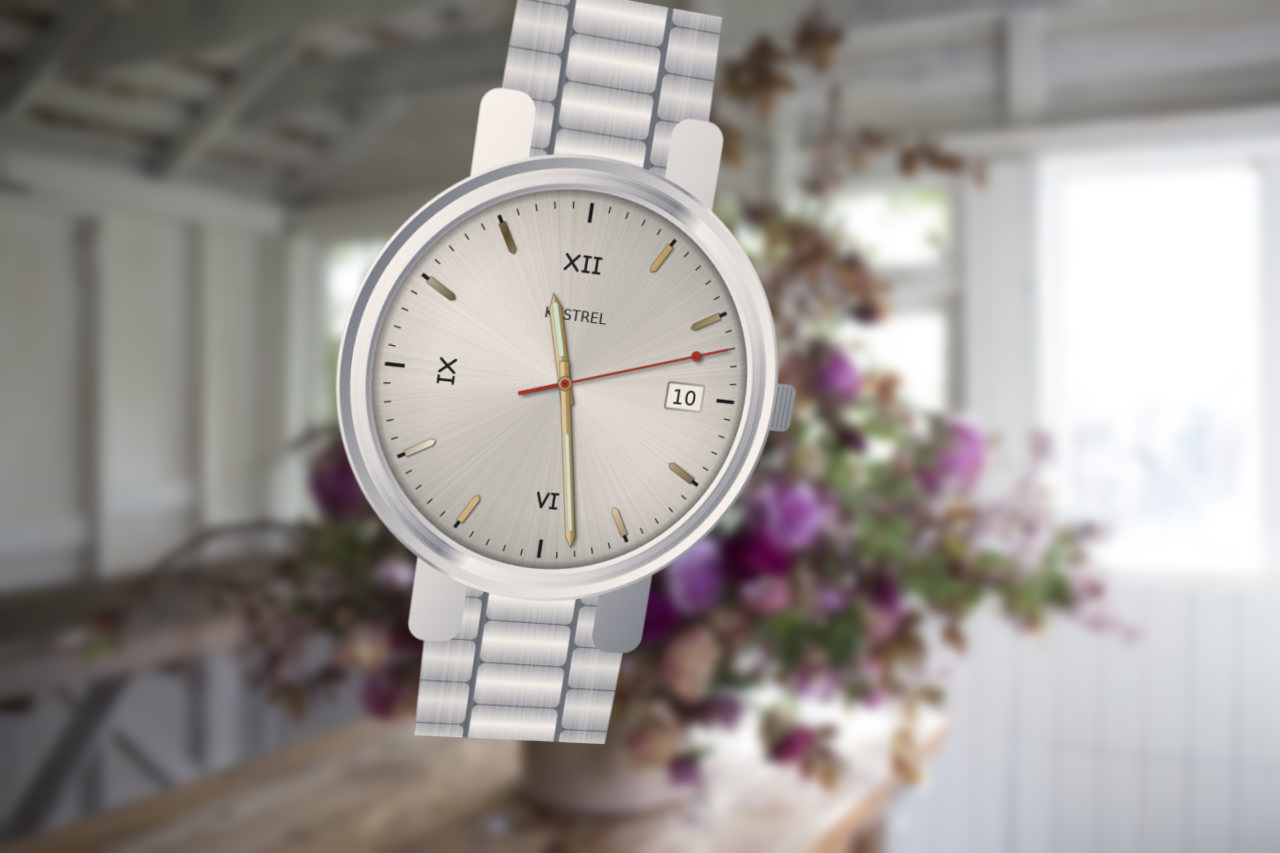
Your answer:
11:28:12
